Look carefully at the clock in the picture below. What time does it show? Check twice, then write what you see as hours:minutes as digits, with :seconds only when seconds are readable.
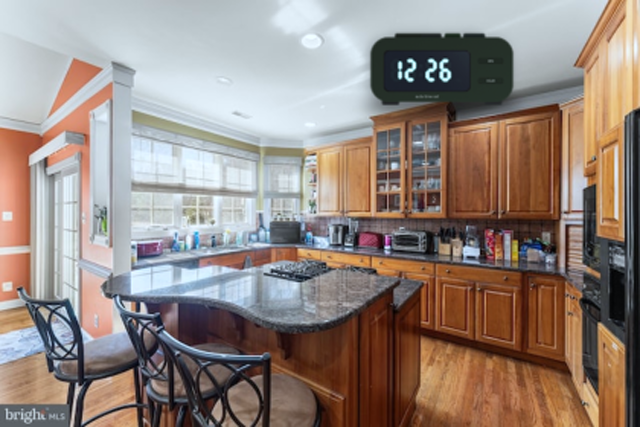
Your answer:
12:26
